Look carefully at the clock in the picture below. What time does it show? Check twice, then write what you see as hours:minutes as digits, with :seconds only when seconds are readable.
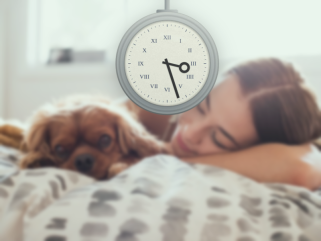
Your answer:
3:27
